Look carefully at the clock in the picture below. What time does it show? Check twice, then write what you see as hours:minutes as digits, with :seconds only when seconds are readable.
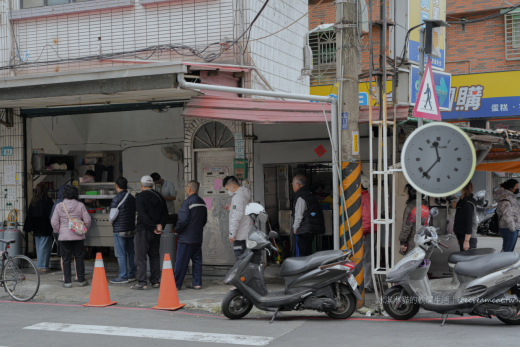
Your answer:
11:37
